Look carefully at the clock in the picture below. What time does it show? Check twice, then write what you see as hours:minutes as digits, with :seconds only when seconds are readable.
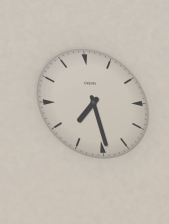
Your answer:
7:29
